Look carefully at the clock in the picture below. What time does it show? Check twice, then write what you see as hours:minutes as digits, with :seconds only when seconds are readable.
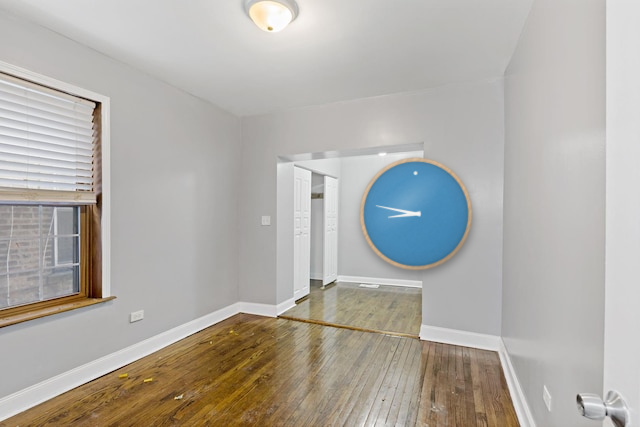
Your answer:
8:47
